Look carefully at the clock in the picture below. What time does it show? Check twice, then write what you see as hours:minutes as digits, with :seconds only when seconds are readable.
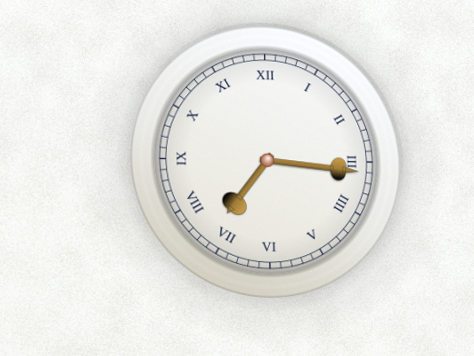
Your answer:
7:16
